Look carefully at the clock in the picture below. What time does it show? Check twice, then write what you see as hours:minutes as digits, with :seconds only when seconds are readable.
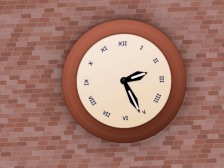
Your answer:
2:26
